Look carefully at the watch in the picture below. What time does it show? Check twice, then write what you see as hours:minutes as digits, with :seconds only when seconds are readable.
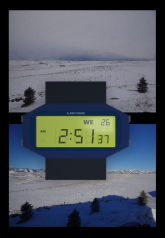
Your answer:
2:51:37
